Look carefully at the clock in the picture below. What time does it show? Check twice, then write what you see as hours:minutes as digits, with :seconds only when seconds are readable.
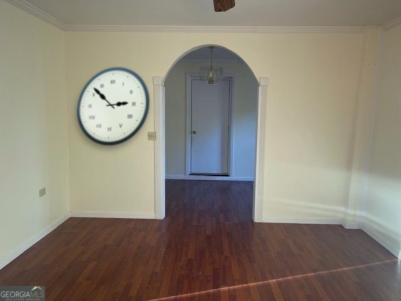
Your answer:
2:52
